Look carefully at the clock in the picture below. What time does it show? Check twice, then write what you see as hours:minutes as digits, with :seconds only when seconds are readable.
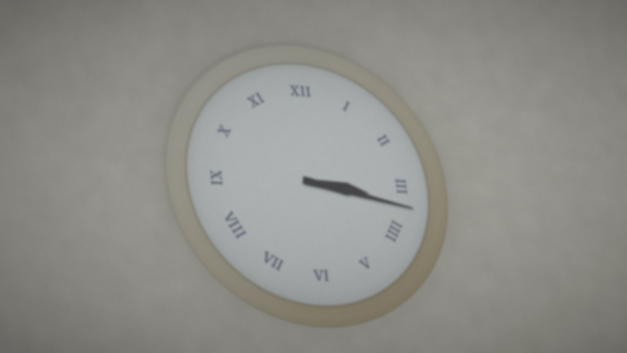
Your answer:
3:17
